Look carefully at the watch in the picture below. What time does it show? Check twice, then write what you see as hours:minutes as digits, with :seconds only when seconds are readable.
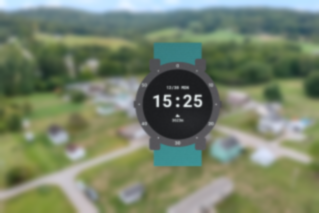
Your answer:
15:25
